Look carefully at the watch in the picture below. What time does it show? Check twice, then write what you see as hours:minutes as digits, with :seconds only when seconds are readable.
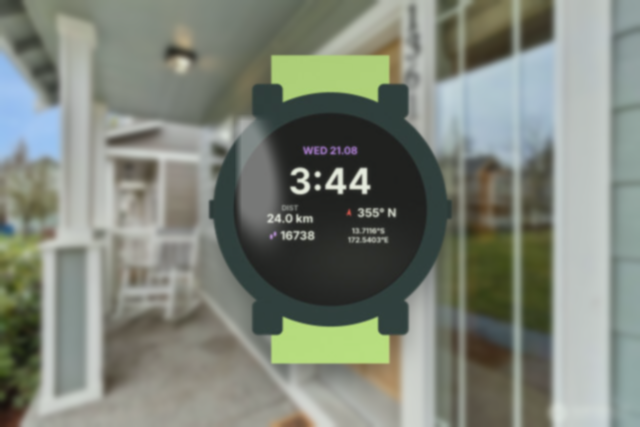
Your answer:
3:44
